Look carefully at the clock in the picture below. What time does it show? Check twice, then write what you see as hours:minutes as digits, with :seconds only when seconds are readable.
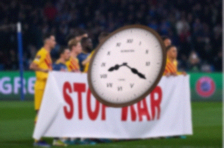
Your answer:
8:20
